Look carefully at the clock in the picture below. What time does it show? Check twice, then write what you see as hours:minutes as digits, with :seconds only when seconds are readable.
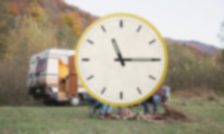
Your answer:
11:15
